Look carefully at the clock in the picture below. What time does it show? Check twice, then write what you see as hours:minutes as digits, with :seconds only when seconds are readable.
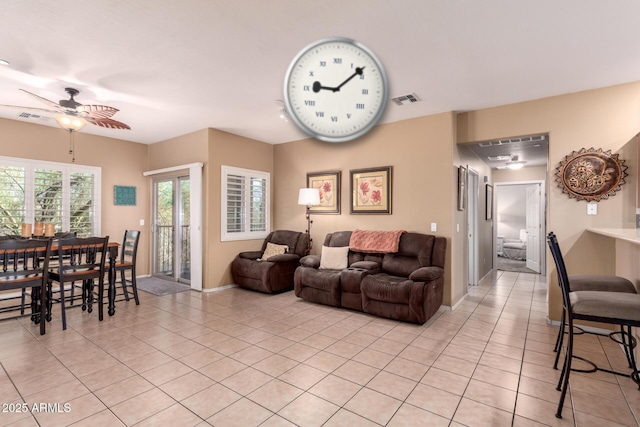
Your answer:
9:08
